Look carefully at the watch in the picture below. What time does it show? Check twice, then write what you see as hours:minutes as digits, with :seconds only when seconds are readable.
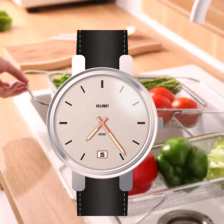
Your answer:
7:24
